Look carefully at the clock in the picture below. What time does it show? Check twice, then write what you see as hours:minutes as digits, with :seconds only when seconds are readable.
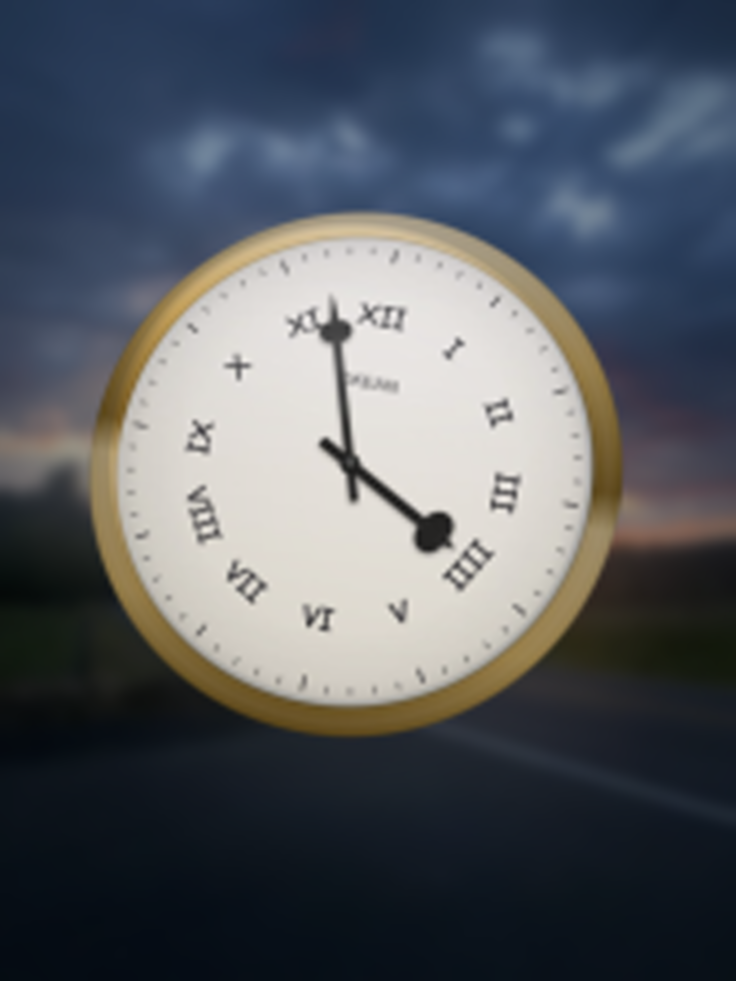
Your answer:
3:57
